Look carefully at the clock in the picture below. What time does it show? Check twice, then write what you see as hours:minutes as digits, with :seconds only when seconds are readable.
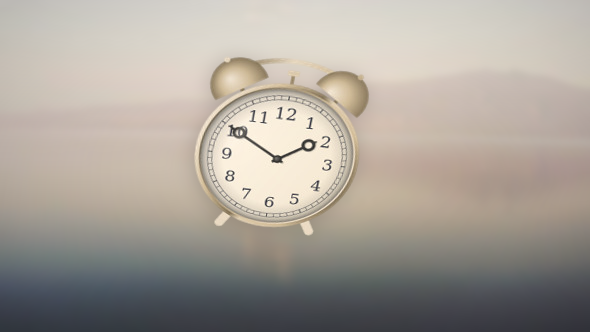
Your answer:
1:50
